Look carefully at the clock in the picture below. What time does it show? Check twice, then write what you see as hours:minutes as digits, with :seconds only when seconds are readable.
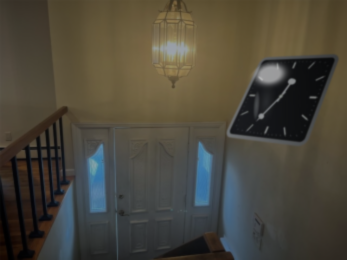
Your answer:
12:35
